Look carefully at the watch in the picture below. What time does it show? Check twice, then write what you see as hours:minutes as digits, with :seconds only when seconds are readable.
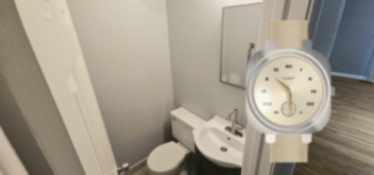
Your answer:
10:29
